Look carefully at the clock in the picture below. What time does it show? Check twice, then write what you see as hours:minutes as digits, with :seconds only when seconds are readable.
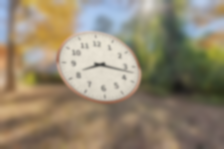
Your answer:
8:17
